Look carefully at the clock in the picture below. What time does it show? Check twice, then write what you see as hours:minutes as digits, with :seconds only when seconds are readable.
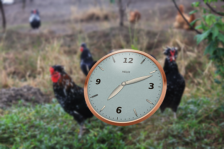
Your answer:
7:11
